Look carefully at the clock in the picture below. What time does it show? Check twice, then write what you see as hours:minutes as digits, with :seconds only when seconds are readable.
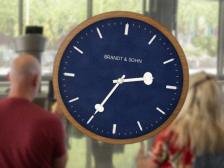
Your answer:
2:35
